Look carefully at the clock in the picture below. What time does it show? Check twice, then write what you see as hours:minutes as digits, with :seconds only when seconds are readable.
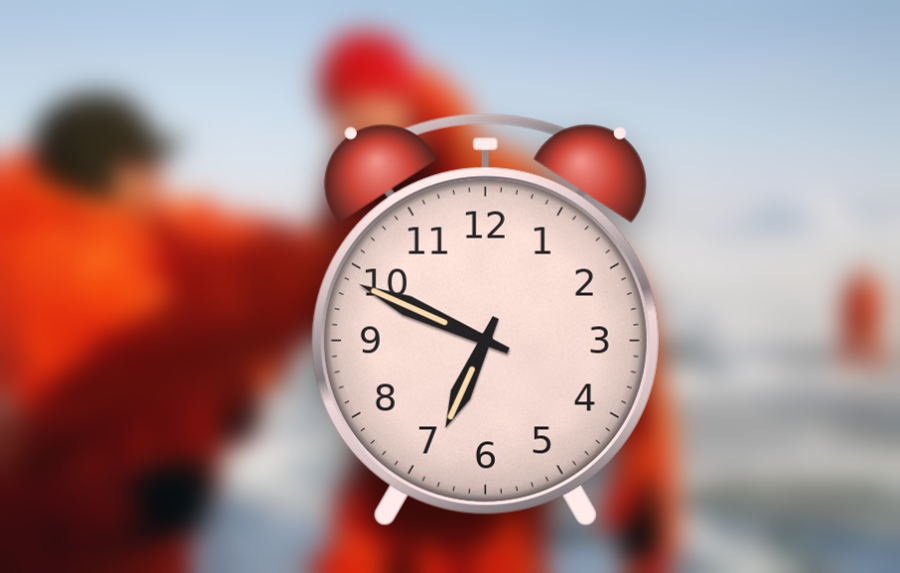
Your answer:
6:49
